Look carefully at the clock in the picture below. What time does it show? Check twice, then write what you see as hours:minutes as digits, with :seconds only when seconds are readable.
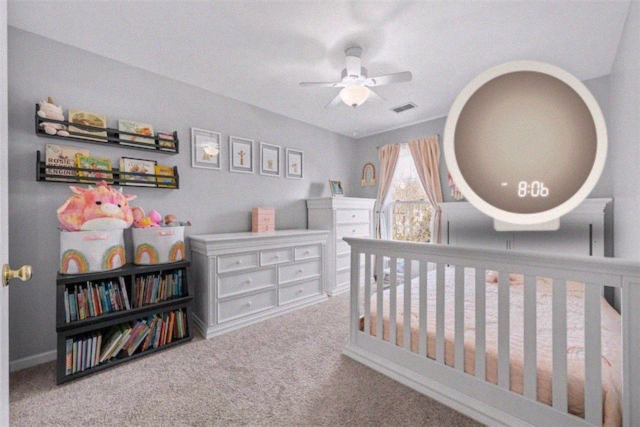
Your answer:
8:06
